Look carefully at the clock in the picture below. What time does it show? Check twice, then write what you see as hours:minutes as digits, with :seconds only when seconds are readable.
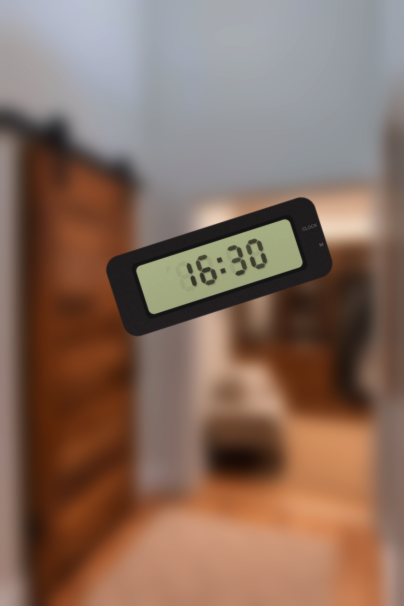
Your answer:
16:30
